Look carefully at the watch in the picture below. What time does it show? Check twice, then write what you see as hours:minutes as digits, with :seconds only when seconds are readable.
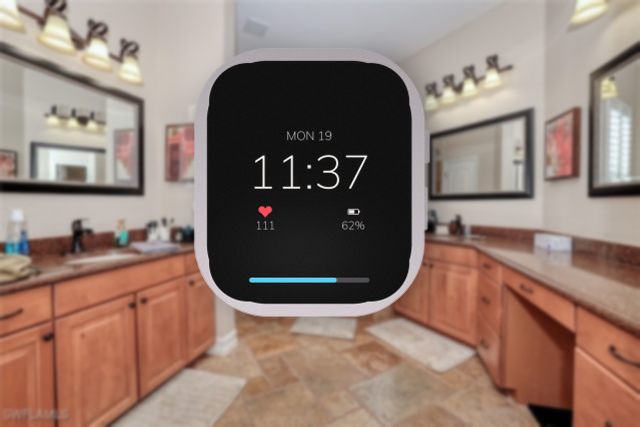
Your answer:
11:37
